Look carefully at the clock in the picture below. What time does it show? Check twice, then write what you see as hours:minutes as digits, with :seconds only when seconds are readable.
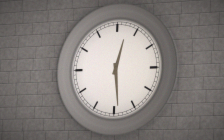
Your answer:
12:29
